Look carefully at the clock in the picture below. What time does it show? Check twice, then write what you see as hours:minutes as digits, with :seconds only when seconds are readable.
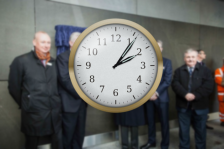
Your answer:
2:06
